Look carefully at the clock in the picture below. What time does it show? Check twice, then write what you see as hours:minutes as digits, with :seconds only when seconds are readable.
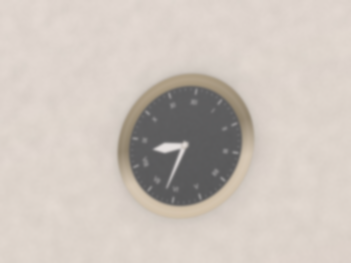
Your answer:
8:32
